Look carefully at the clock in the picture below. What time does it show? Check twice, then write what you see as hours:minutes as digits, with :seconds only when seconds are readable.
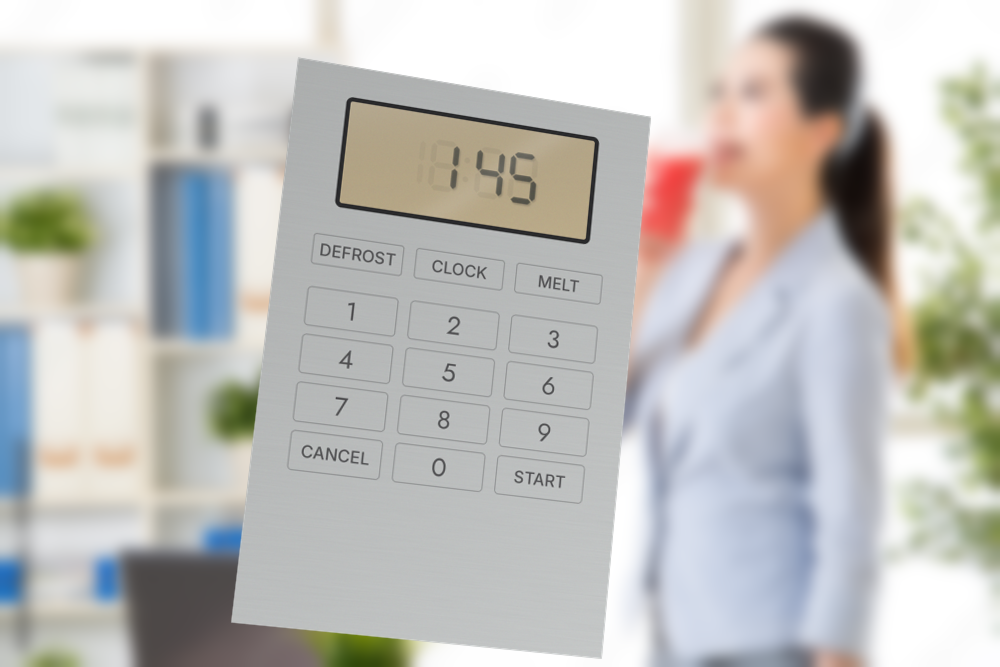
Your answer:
1:45
